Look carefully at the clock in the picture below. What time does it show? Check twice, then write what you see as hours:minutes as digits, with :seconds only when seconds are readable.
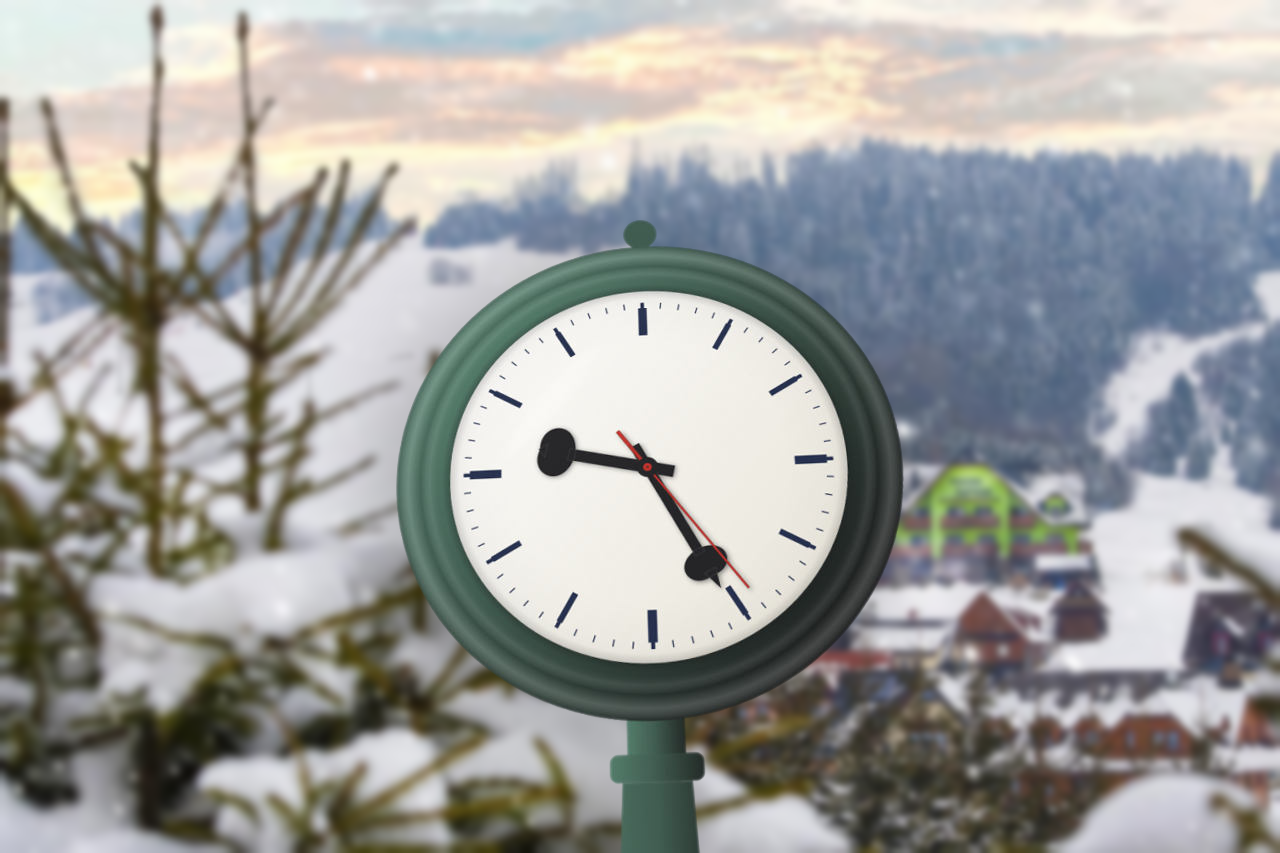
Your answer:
9:25:24
